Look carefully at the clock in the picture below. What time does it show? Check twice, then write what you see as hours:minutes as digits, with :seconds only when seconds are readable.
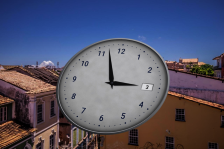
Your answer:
2:57
